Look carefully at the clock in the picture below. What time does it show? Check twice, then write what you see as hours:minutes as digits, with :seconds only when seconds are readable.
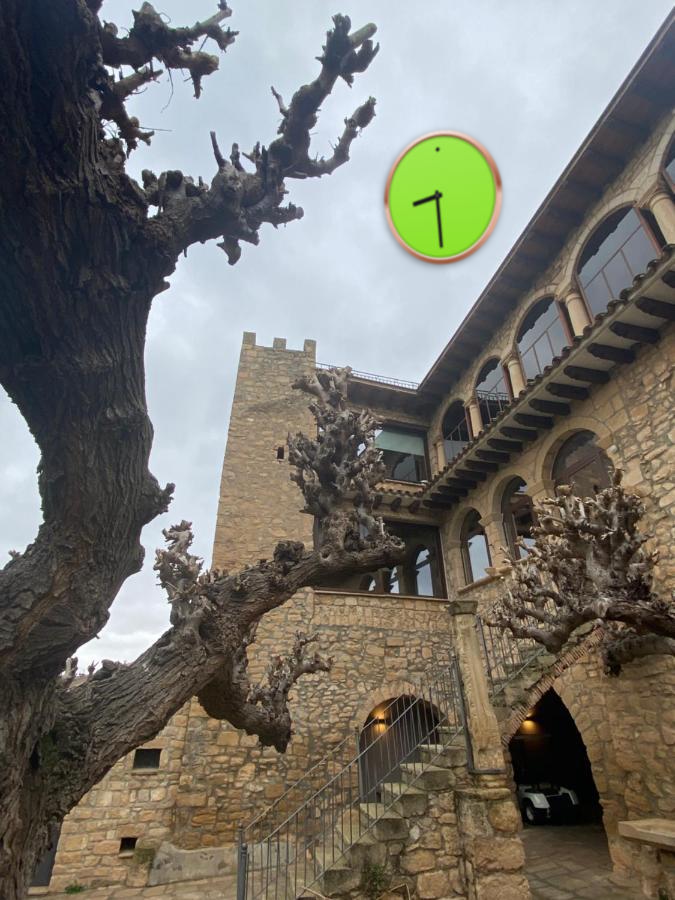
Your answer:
8:29
